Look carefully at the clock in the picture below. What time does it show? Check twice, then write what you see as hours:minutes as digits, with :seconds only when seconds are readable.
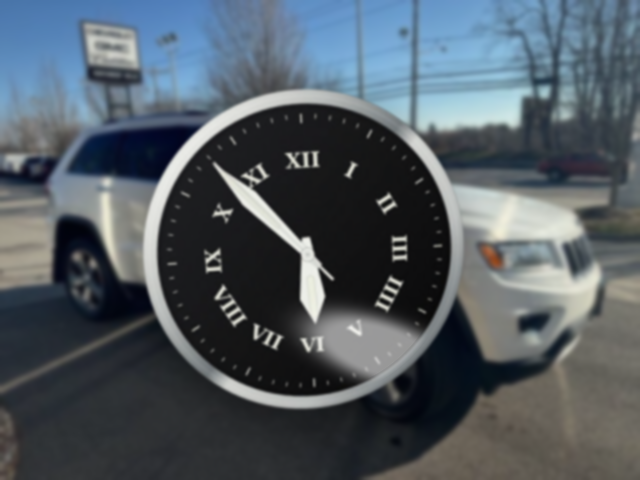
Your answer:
5:52:53
